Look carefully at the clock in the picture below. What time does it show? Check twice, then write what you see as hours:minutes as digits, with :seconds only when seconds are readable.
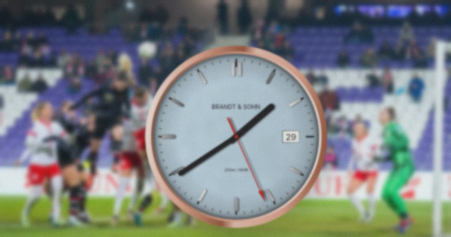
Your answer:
1:39:26
